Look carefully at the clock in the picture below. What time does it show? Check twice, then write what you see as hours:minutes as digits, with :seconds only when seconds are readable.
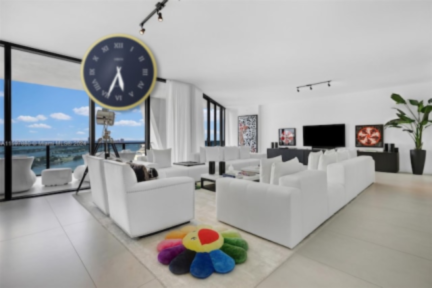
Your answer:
5:34
